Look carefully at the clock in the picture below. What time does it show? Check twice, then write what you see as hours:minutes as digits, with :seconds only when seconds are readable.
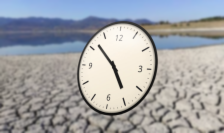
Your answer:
4:52
